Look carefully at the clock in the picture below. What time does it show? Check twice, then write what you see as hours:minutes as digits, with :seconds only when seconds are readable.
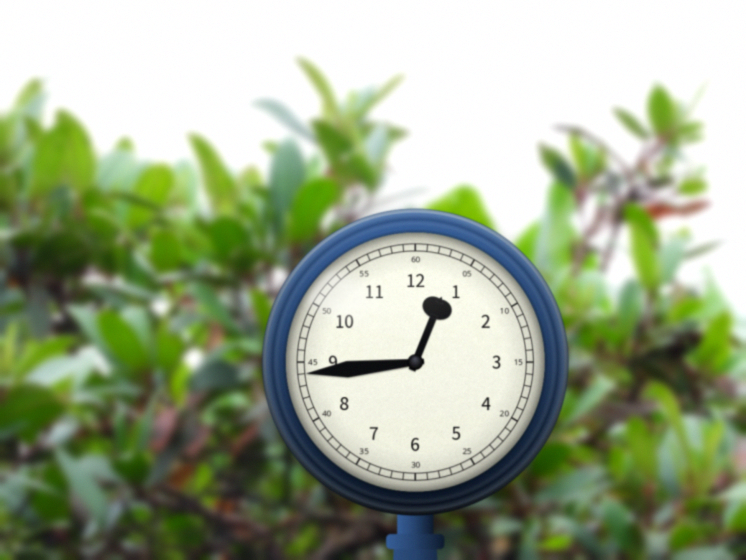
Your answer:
12:44
